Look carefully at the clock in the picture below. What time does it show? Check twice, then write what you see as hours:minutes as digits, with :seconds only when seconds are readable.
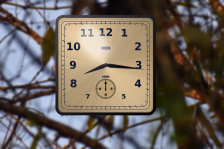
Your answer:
8:16
